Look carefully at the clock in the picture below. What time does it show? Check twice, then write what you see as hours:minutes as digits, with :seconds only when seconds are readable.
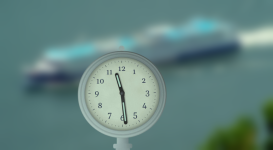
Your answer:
11:29
